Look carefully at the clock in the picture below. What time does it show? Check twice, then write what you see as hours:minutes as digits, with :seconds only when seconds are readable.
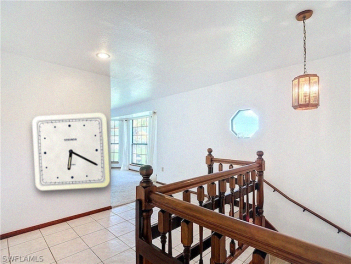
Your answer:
6:20
